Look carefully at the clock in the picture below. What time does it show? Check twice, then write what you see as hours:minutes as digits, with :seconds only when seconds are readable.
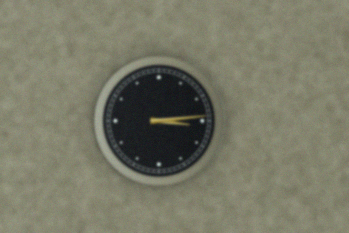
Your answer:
3:14
